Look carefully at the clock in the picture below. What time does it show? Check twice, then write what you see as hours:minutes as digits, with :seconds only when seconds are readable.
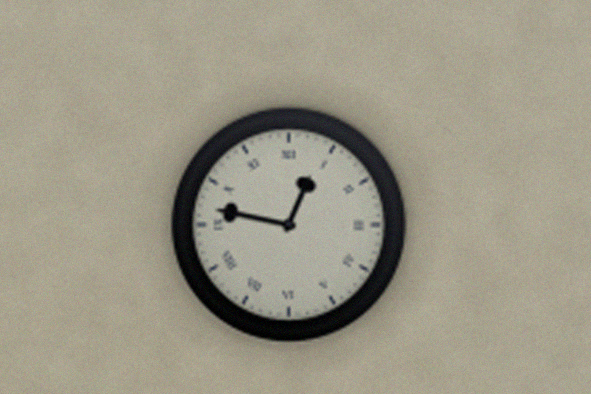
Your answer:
12:47
